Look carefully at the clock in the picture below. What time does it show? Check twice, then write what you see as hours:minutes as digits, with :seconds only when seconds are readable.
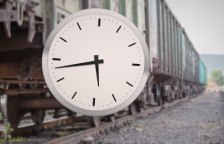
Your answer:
5:43
